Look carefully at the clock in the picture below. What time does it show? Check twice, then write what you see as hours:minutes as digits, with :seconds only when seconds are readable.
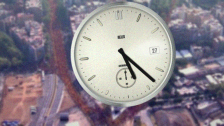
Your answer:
5:23
